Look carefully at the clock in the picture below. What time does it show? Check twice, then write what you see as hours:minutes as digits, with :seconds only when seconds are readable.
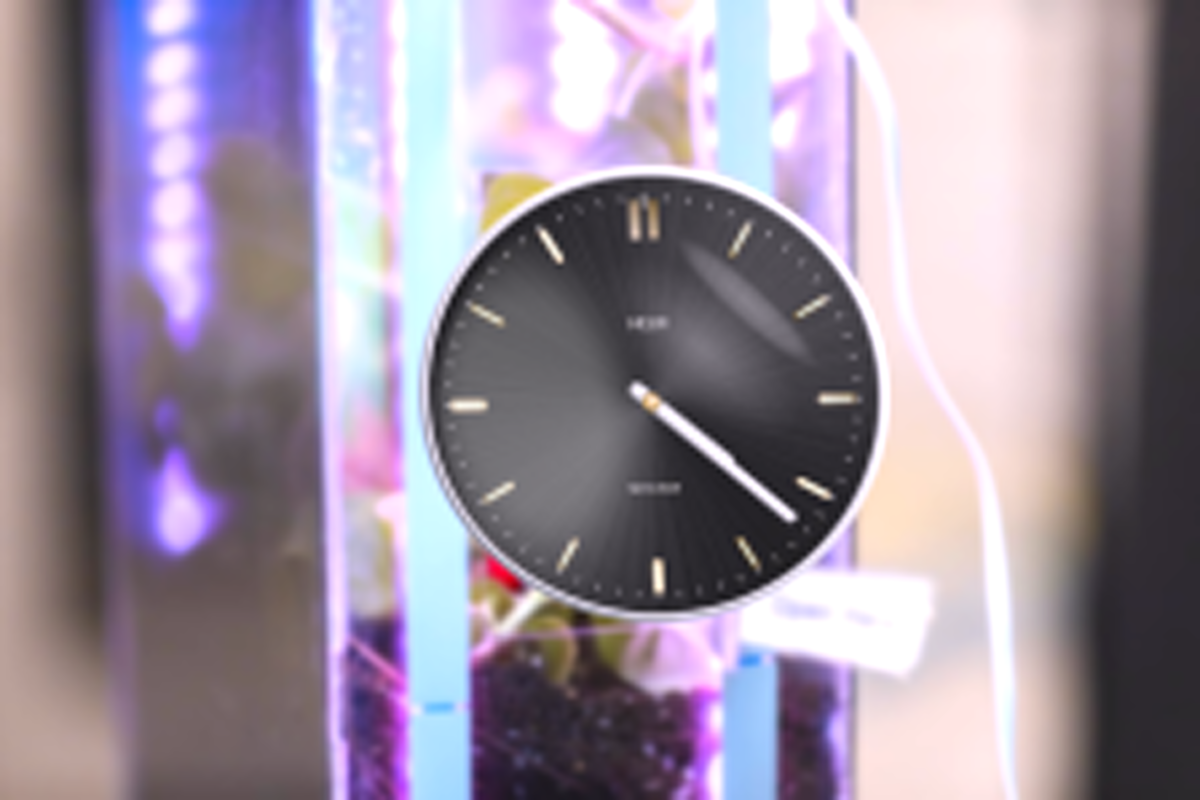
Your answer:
4:22
